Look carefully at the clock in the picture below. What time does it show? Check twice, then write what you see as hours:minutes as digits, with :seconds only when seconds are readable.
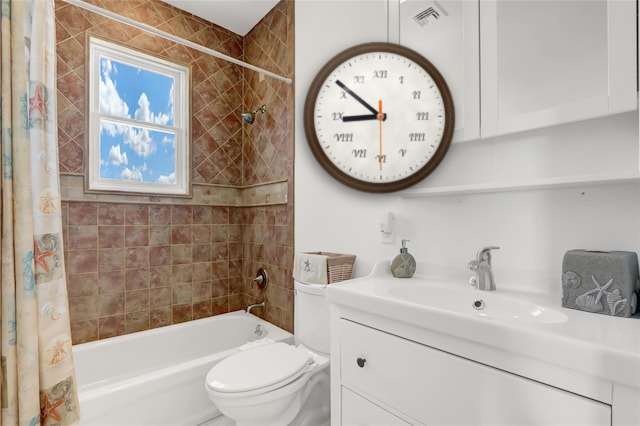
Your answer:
8:51:30
